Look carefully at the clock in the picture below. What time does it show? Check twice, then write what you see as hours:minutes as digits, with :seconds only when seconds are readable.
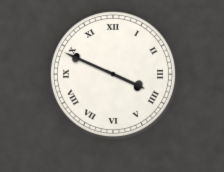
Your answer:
3:49
